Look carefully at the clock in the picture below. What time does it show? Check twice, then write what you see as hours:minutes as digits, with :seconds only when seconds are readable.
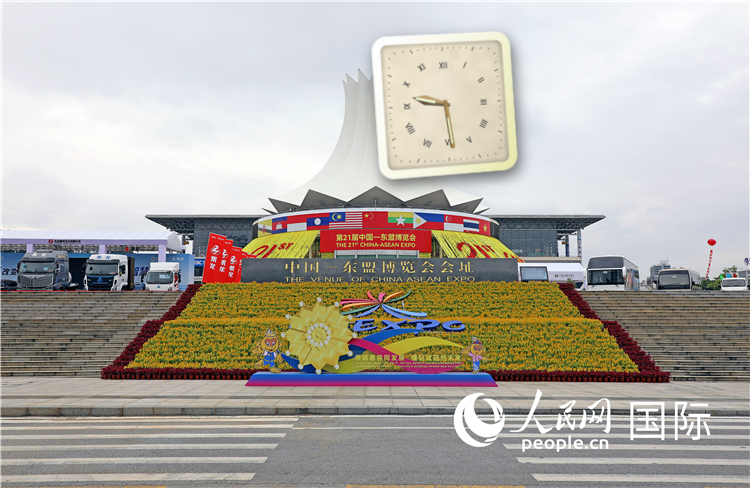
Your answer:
9:29
